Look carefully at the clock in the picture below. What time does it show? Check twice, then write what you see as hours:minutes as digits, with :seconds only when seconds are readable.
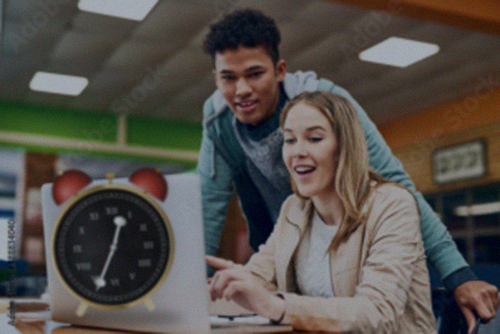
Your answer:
12:34
